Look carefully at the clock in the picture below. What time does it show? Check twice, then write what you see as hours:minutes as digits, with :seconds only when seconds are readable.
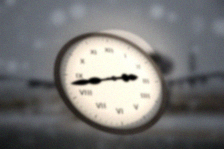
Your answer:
2:43
